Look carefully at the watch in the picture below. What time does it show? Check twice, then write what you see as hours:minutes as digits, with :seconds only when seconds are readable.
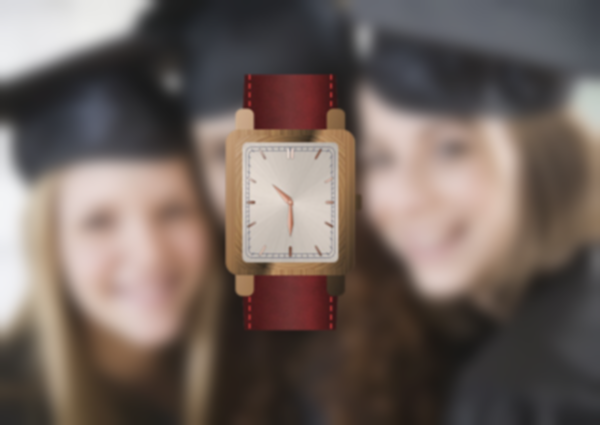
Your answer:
10:30
